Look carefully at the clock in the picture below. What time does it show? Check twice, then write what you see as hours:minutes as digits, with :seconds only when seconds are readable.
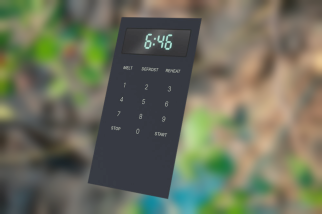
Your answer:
6:46
